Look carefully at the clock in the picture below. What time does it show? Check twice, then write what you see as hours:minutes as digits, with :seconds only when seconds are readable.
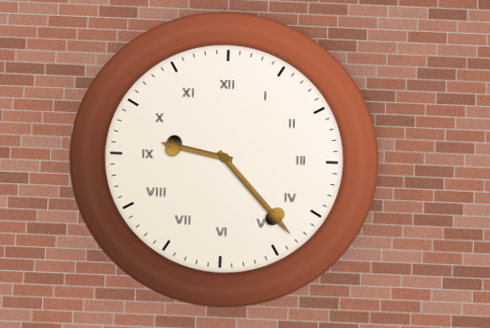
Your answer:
9:23
